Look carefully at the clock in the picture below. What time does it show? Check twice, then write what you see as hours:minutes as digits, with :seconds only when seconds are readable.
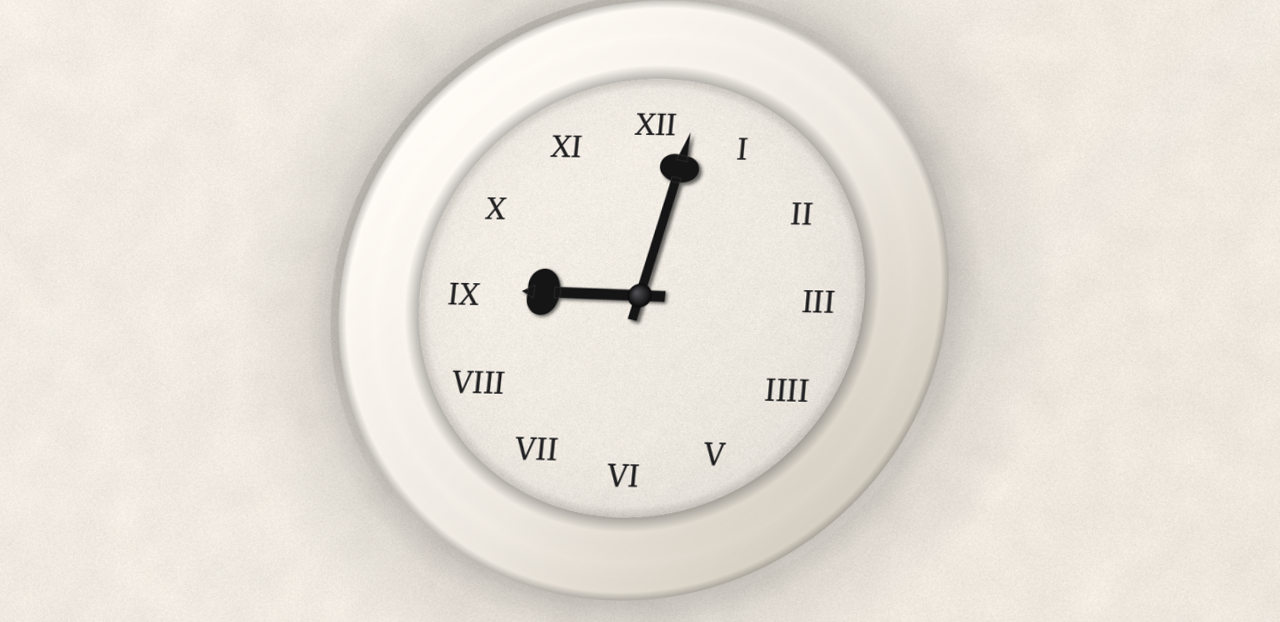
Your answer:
9:02
